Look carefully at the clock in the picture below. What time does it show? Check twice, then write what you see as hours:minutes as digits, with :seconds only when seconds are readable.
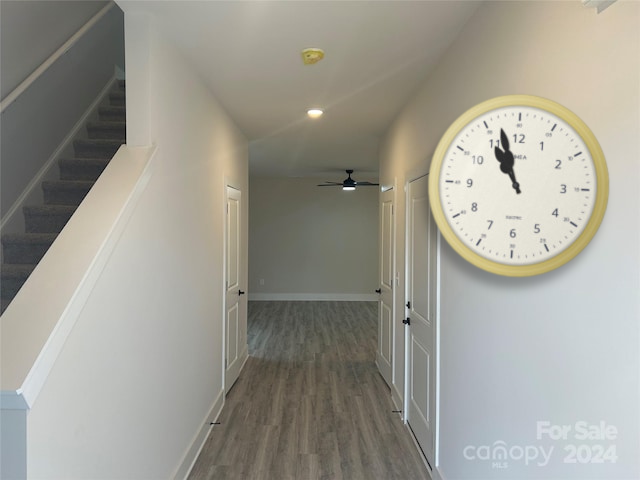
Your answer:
10:57
